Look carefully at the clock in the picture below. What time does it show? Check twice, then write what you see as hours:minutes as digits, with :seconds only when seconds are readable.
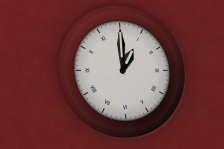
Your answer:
1:00
